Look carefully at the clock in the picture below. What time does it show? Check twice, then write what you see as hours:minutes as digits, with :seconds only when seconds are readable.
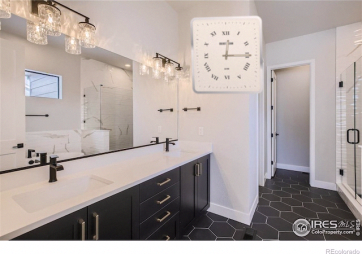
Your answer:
12:15
